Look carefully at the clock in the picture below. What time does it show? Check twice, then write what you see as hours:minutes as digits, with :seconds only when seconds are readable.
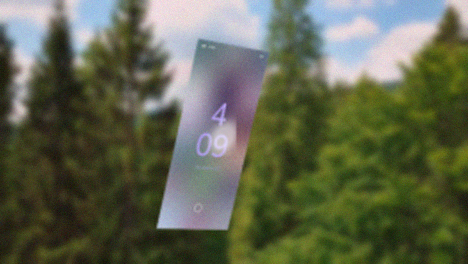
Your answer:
4:09
